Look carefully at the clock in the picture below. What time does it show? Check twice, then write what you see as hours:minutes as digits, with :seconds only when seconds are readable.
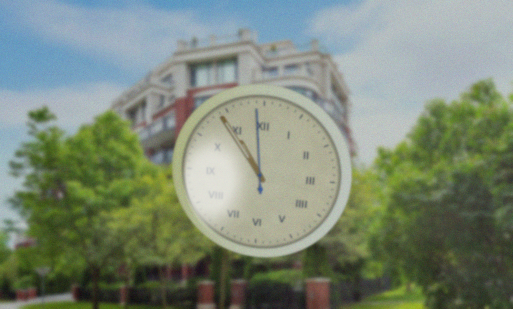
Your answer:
10:53:59
